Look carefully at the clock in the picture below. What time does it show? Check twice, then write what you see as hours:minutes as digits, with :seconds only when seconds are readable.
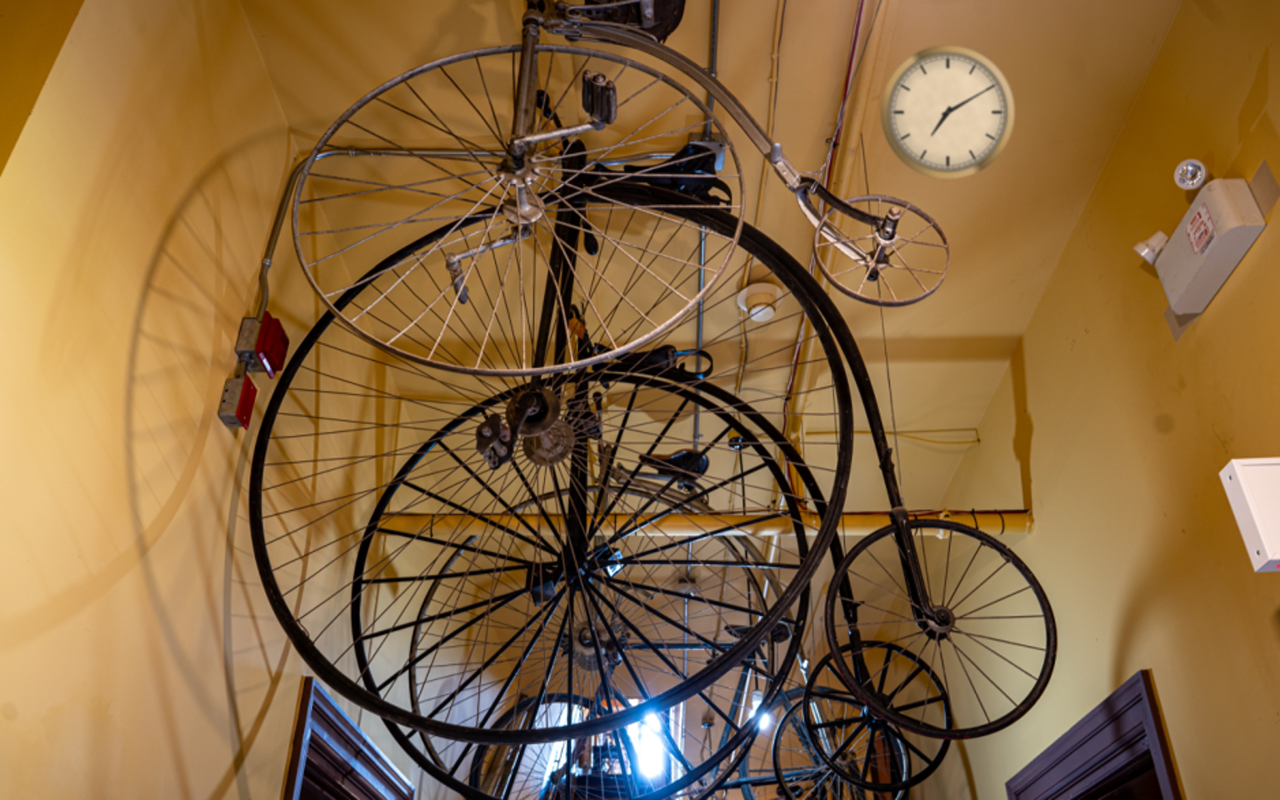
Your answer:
7:10
